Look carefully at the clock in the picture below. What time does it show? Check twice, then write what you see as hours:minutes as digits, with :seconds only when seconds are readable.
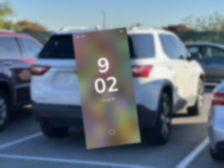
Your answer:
9:02
